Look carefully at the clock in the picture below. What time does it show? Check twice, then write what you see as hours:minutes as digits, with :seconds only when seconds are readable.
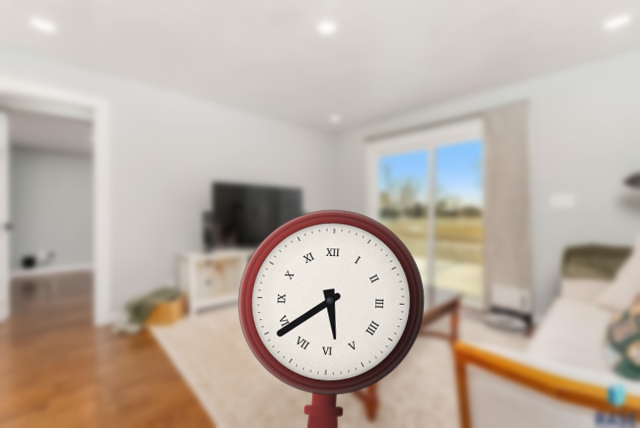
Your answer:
5:39
